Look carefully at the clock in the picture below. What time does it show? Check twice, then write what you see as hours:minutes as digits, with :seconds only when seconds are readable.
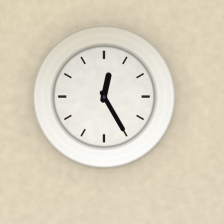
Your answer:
12:25
